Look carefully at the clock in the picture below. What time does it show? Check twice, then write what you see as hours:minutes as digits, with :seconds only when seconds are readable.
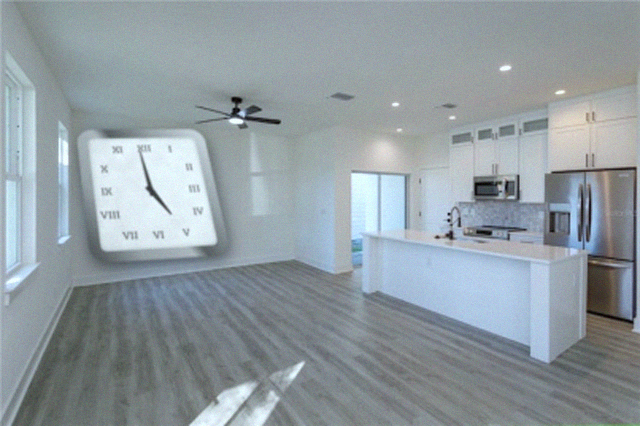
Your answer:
4:59
